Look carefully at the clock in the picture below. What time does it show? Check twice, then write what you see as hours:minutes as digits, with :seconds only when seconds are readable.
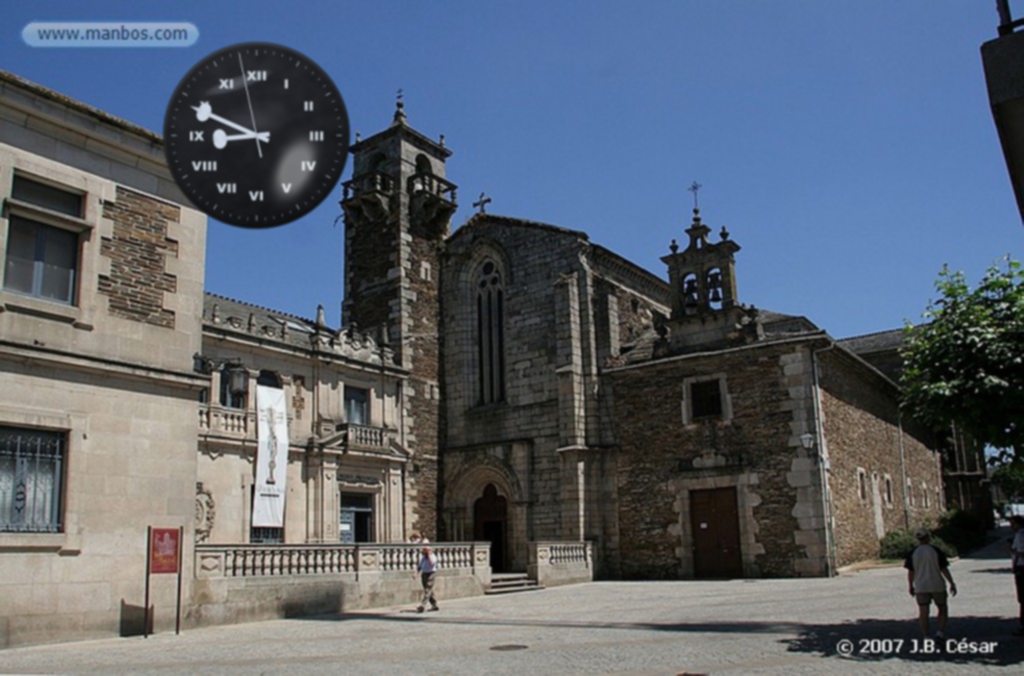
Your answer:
8:48:58
